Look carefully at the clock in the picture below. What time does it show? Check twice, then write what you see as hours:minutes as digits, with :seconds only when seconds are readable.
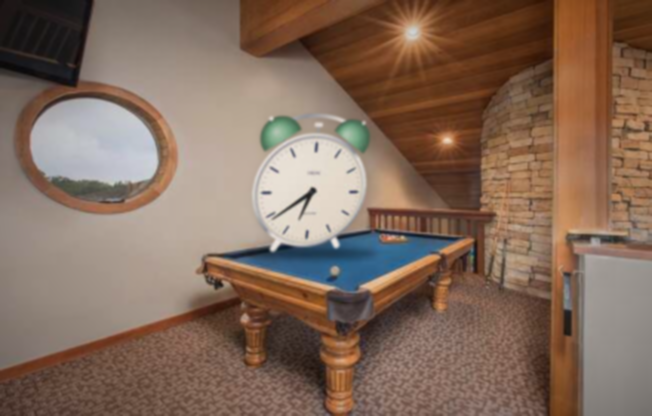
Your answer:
6:39
